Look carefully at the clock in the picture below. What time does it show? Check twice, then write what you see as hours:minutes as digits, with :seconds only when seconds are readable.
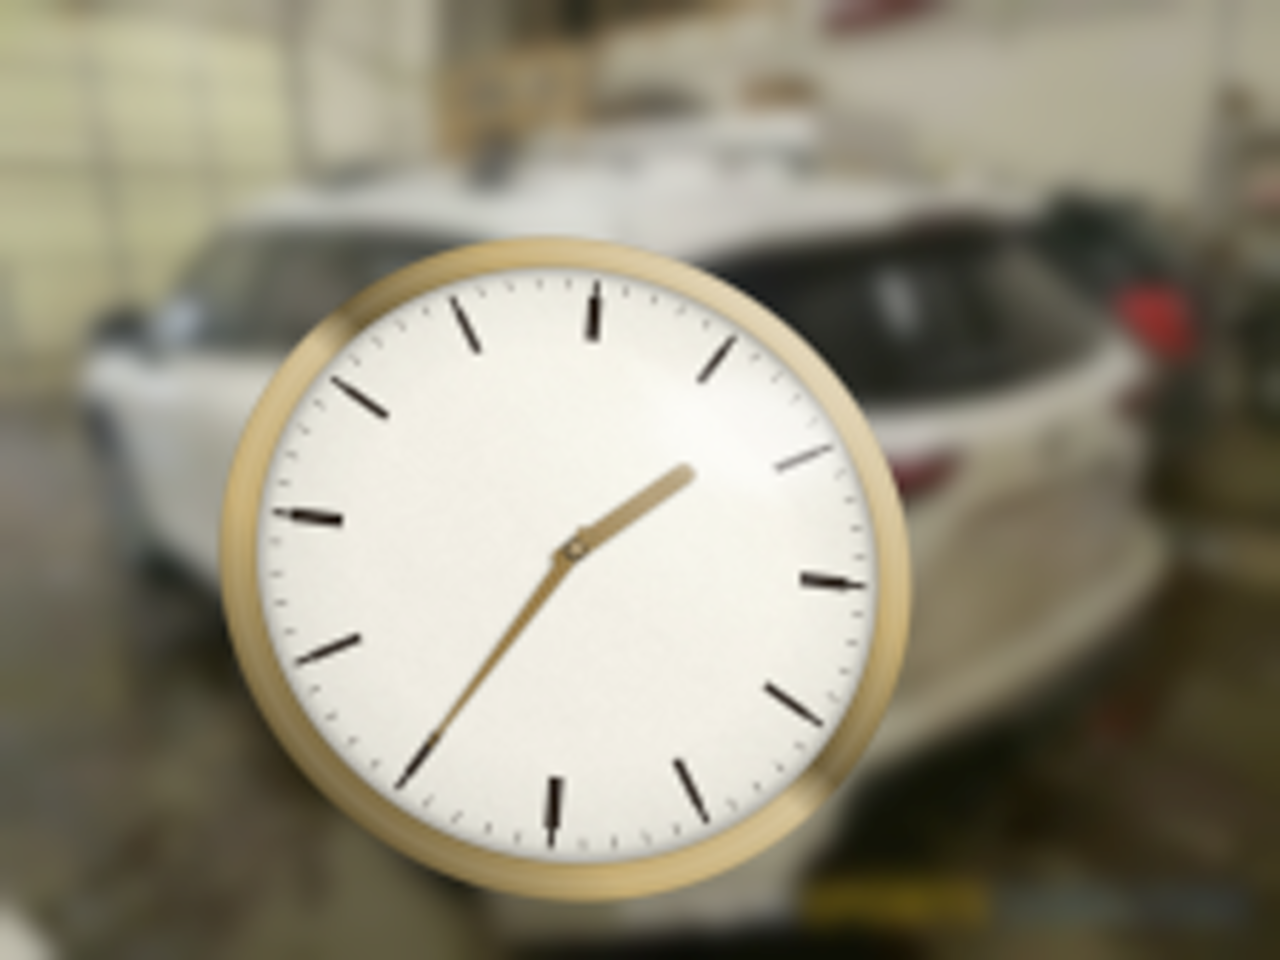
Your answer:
1:35
